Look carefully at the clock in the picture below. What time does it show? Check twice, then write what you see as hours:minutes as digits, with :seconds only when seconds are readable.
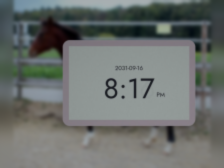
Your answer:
8:17
